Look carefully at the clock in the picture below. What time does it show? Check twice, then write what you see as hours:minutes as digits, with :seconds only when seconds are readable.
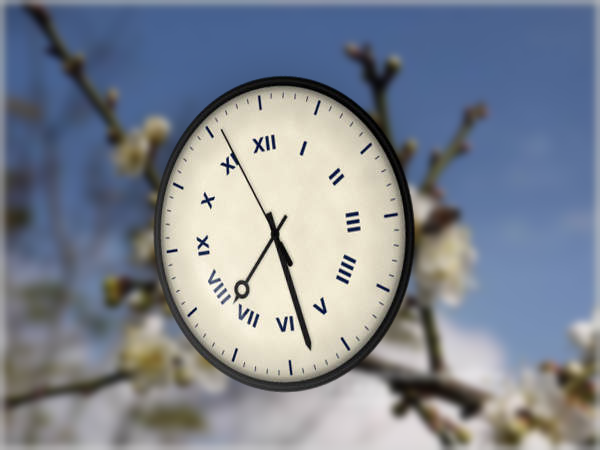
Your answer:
7:27:56
